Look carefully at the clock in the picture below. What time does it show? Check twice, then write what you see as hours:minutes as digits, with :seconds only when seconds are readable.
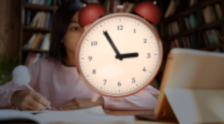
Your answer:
2:55
